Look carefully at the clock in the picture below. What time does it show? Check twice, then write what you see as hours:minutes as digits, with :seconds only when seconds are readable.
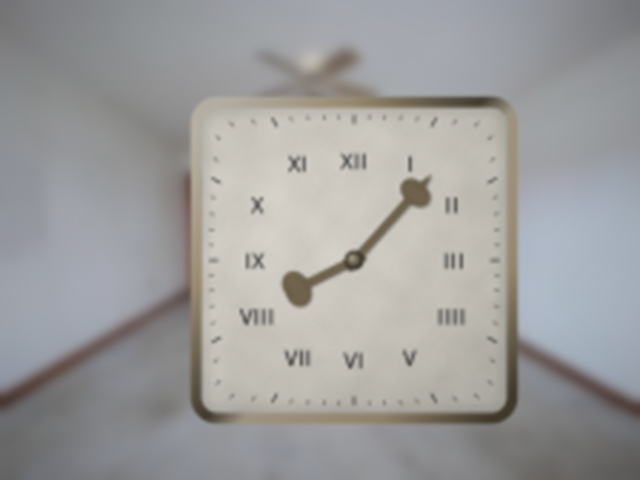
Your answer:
8:07
